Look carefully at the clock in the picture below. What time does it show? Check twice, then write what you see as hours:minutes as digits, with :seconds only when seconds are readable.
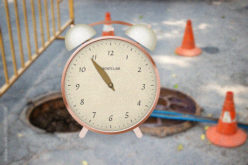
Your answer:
10:54
